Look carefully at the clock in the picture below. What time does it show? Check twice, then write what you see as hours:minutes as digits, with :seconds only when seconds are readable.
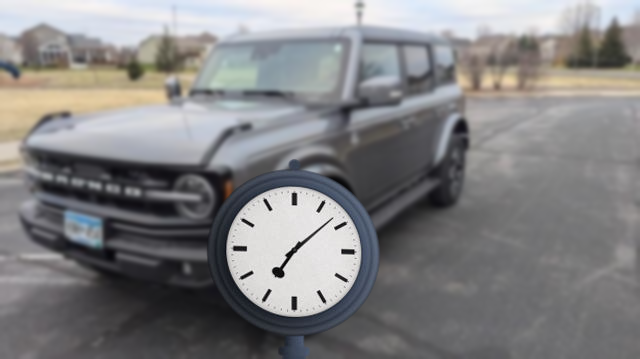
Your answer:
7:08
